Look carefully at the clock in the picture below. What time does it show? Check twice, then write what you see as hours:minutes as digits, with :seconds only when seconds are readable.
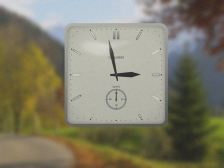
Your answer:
2:58
